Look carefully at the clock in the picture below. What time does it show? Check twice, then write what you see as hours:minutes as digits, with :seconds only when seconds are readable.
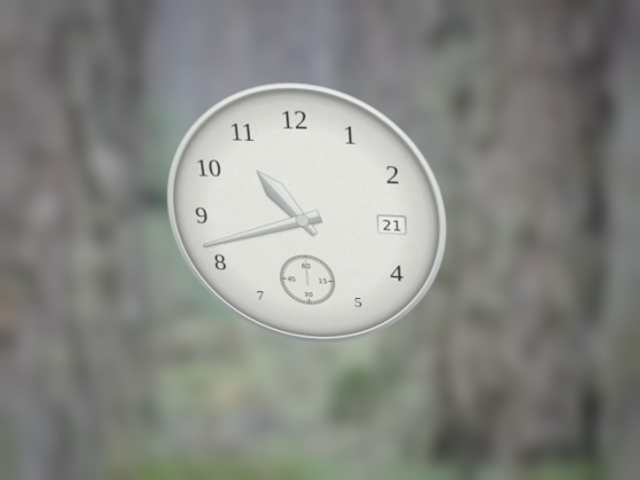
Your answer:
10:42
